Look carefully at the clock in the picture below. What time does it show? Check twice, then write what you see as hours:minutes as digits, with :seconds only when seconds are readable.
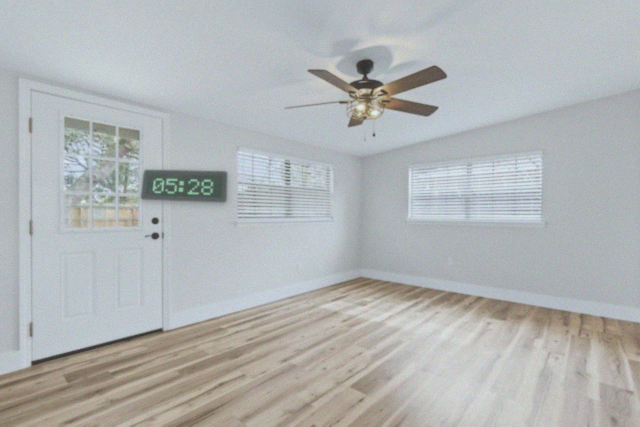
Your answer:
5:28
